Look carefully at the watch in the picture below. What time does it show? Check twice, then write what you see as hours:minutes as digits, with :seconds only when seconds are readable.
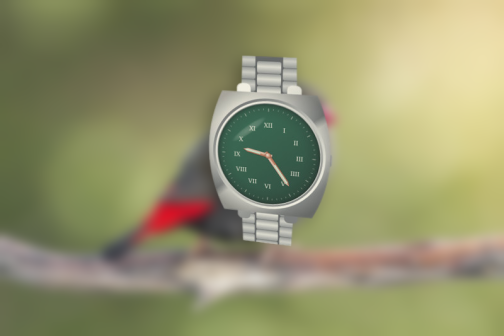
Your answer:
9:24
